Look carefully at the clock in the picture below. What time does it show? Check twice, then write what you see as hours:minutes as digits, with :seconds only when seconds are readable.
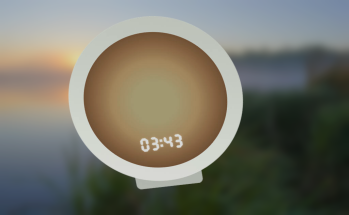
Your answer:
3:43
